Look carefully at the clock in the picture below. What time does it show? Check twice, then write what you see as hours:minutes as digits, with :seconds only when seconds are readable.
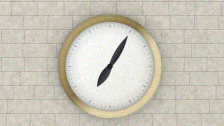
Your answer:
7:05
